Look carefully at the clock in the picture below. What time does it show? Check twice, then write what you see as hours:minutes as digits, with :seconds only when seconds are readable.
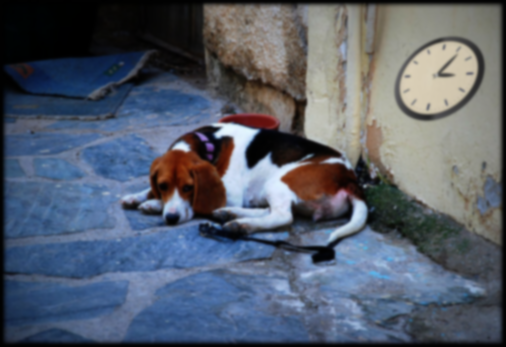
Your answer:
3:06
